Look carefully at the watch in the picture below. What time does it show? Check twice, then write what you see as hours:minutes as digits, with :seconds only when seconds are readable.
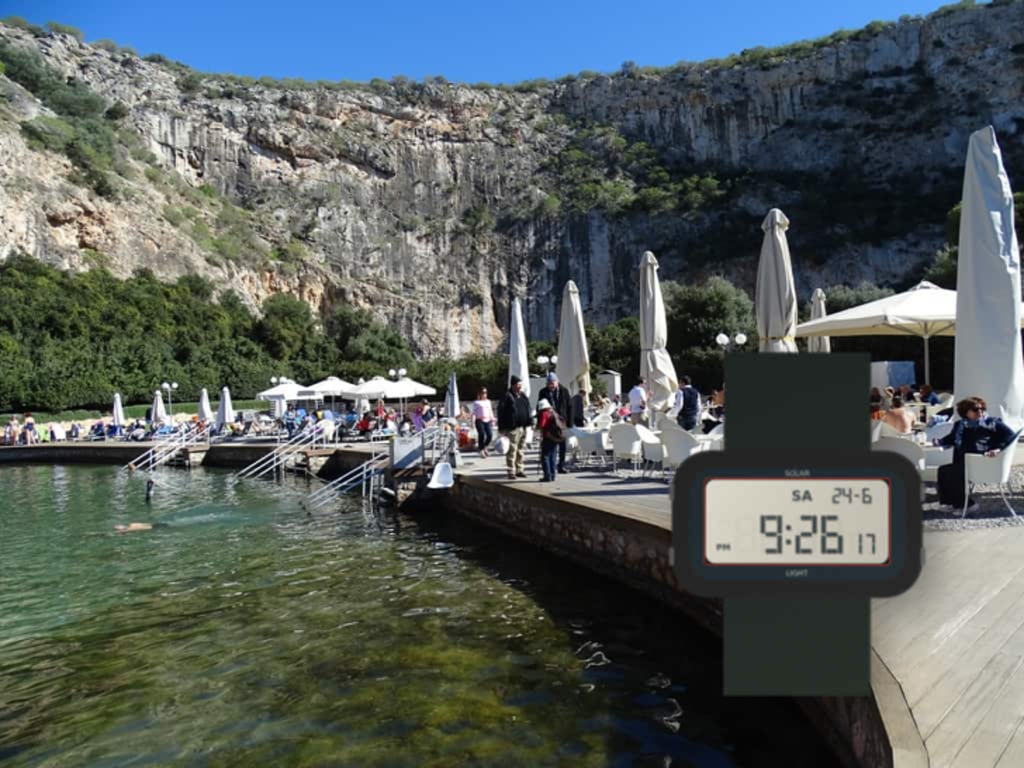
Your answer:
9:26:17
